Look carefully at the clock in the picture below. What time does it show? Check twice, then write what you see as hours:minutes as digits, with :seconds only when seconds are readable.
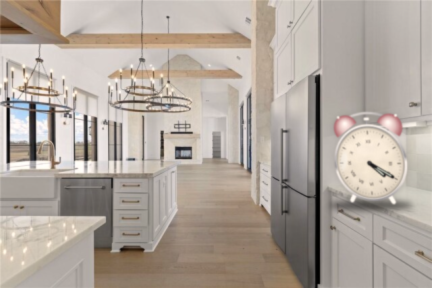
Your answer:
4:20
